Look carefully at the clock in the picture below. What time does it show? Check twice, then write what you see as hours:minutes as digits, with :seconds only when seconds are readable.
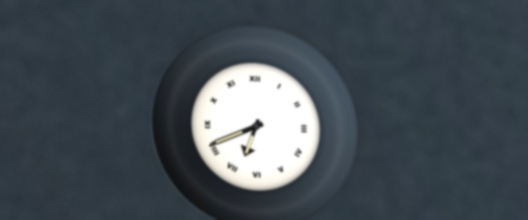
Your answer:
6:41
